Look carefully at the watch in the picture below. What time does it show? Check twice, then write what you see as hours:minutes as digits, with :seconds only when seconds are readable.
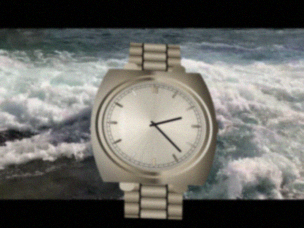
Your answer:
2:23
